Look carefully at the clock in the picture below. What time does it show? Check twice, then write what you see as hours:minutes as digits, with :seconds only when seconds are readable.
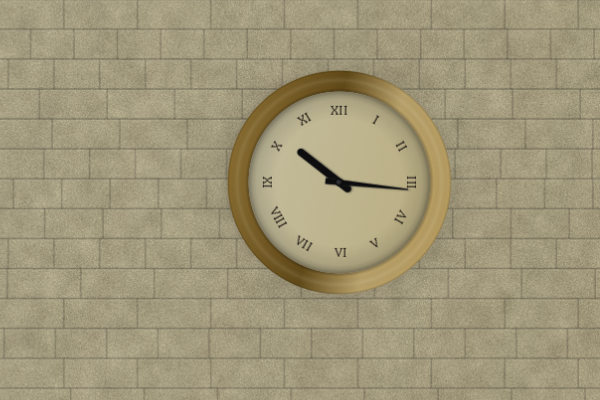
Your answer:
10:16
